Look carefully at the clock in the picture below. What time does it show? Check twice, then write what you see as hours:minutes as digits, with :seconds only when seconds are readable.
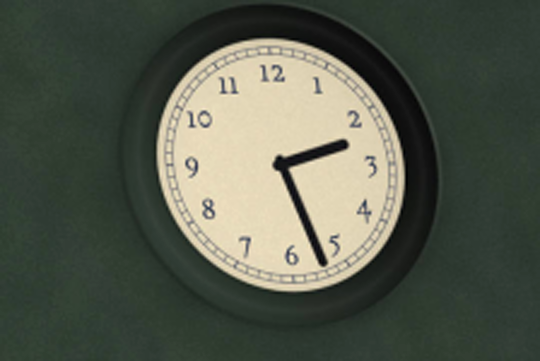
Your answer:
2:27
